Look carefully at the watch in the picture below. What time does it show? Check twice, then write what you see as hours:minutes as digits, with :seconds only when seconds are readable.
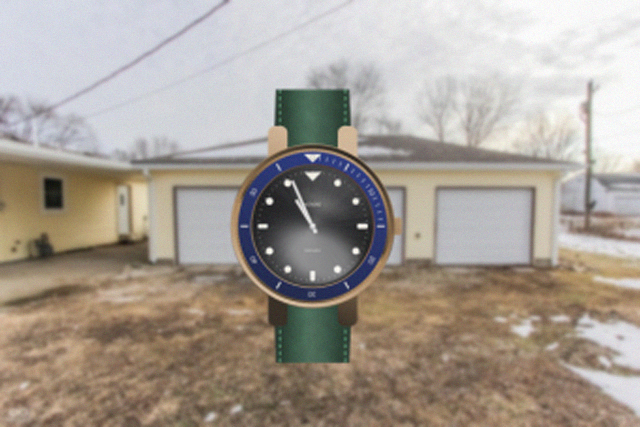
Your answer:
10:56
